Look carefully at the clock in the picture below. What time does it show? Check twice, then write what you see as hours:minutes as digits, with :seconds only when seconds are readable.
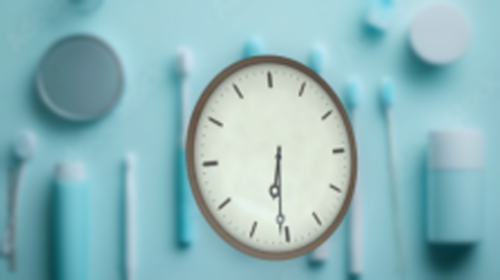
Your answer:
6:31
